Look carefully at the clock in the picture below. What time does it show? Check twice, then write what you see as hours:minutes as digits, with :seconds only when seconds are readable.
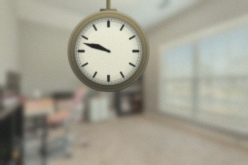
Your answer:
9:48
